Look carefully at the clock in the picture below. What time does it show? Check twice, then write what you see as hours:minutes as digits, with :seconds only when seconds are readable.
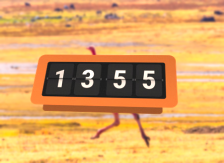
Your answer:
13:55
